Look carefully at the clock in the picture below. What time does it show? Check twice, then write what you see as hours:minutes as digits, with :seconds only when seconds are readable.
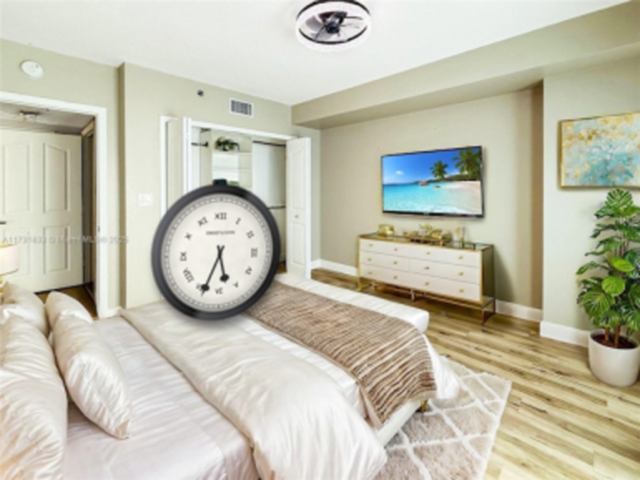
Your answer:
5:34
